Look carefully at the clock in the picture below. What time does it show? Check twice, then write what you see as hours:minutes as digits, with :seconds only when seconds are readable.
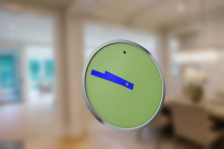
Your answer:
9:48
